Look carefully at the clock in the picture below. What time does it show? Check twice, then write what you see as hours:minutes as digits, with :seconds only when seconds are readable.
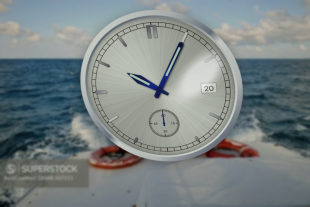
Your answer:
10:05
